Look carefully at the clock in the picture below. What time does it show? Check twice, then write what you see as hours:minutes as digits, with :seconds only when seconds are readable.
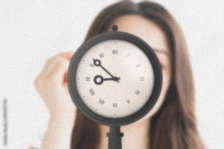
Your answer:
8:52
